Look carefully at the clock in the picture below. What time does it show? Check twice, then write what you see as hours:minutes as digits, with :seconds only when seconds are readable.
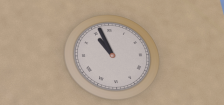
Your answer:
10:57
